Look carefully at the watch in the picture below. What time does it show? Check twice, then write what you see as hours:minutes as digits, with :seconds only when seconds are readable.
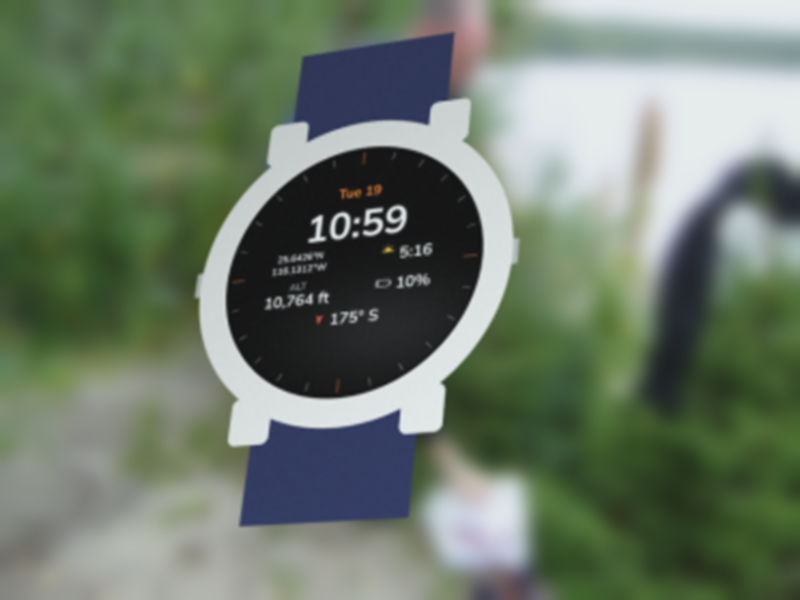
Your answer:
10:59
